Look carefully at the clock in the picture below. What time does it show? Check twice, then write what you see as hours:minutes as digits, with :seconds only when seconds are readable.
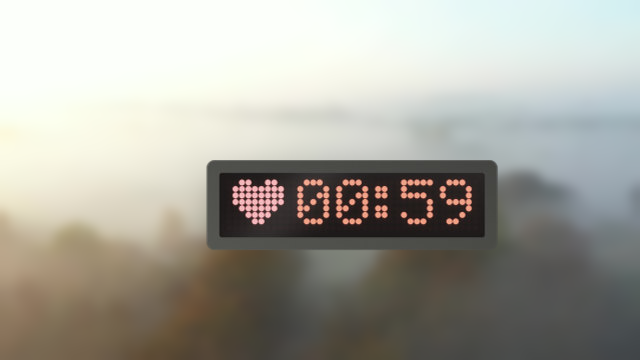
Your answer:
0:59
